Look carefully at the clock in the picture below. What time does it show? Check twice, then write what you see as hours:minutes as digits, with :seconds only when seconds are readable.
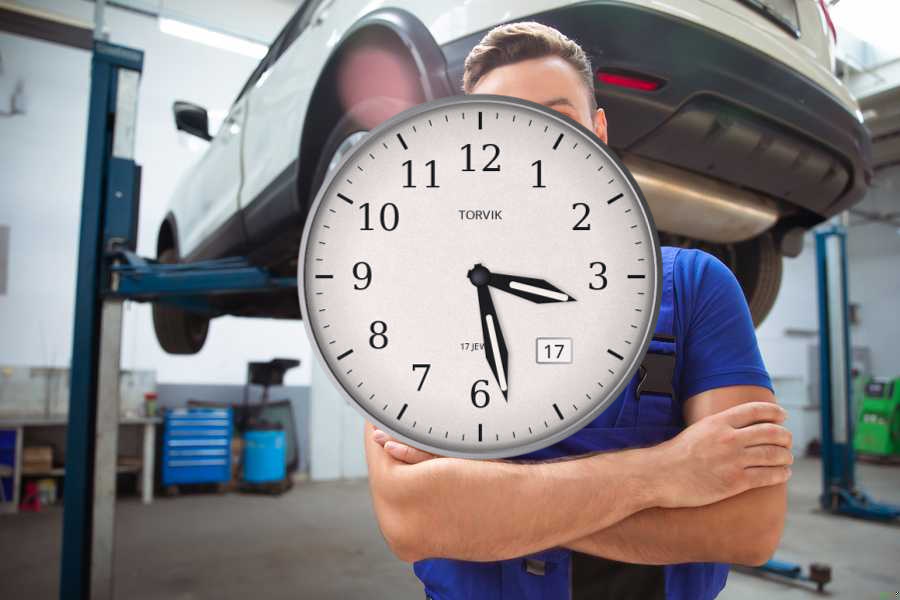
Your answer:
3:28
